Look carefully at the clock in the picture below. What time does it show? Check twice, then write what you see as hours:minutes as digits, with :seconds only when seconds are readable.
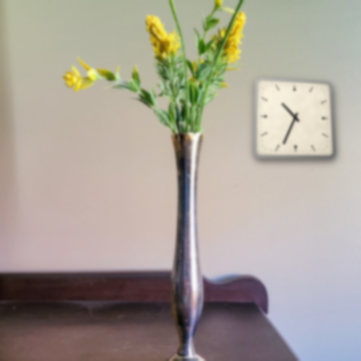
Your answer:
10:34
